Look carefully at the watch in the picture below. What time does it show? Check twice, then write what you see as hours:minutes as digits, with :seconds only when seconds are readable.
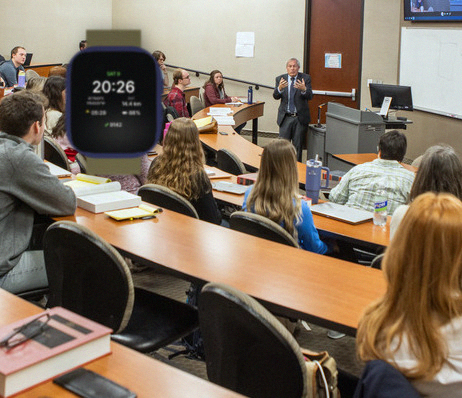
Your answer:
20:26
